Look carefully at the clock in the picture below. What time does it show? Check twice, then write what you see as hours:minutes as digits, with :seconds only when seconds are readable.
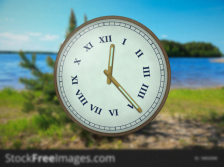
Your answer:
12:24
